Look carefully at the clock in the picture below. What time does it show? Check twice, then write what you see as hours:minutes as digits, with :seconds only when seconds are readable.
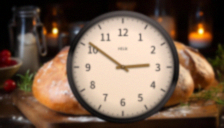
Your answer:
2:51
